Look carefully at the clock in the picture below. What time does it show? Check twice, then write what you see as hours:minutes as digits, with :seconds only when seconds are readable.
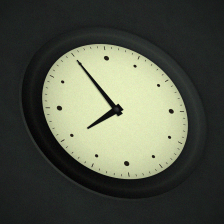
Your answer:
7:55
